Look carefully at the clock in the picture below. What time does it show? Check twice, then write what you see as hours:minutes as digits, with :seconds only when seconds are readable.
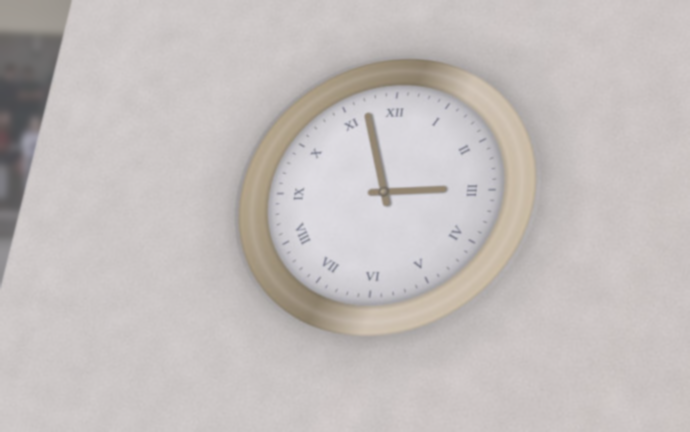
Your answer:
2:57
